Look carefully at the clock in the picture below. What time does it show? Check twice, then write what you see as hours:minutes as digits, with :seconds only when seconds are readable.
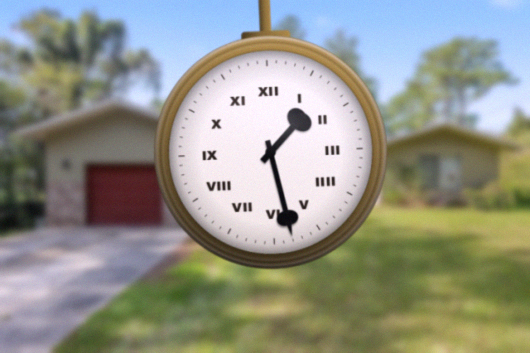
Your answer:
1:28
